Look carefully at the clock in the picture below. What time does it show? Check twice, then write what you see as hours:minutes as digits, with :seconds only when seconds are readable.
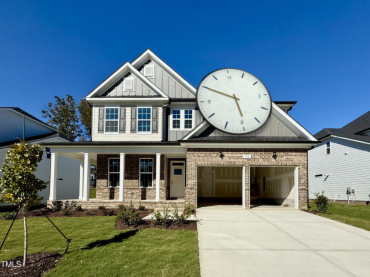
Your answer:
5:50
